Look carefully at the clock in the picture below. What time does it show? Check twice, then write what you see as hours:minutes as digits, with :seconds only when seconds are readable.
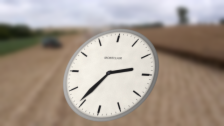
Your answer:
2:36
